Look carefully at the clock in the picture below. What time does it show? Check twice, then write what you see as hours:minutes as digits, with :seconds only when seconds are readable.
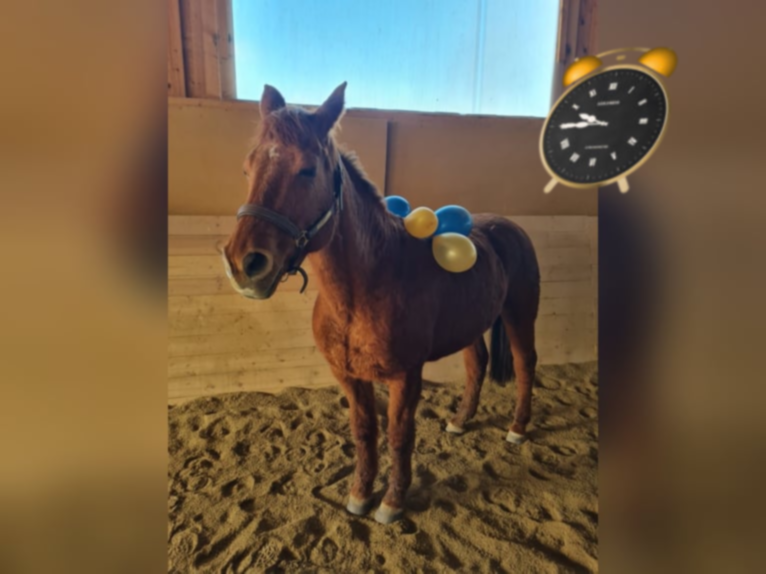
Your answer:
9:45
